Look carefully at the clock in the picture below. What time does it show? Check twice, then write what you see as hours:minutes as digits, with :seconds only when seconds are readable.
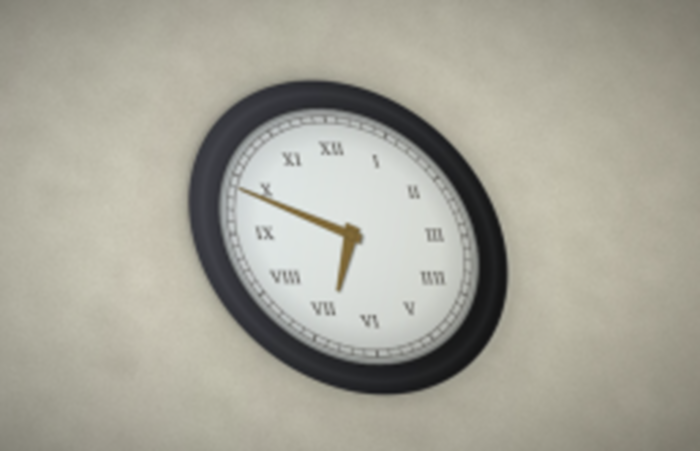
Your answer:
6:49
